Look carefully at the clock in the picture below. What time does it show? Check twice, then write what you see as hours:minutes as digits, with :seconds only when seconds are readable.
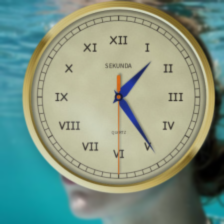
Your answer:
1:24:30
